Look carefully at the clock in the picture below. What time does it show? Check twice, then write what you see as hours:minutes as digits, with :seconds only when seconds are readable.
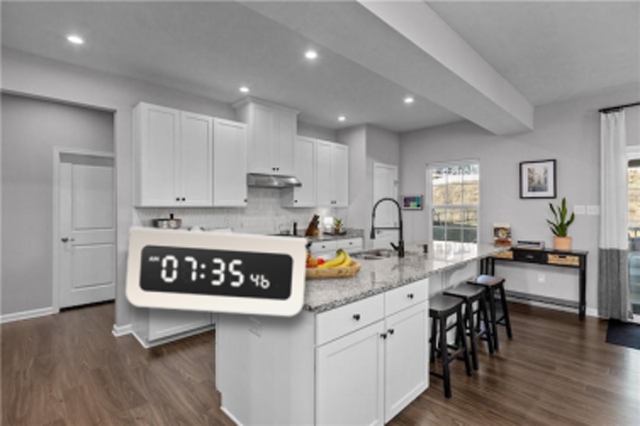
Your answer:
7:35:46
